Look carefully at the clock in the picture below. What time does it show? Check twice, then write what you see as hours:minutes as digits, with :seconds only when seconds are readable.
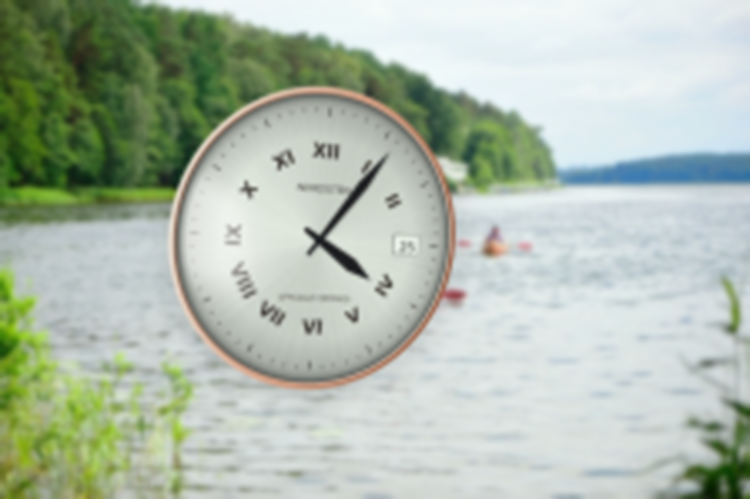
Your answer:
4:06
